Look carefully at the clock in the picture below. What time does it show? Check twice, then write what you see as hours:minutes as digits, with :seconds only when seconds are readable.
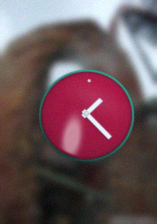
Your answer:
1:22
